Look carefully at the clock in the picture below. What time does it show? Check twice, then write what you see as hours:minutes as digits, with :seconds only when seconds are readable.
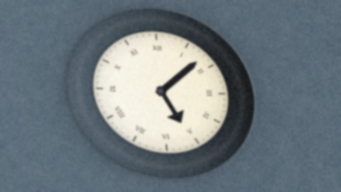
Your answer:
5:08
